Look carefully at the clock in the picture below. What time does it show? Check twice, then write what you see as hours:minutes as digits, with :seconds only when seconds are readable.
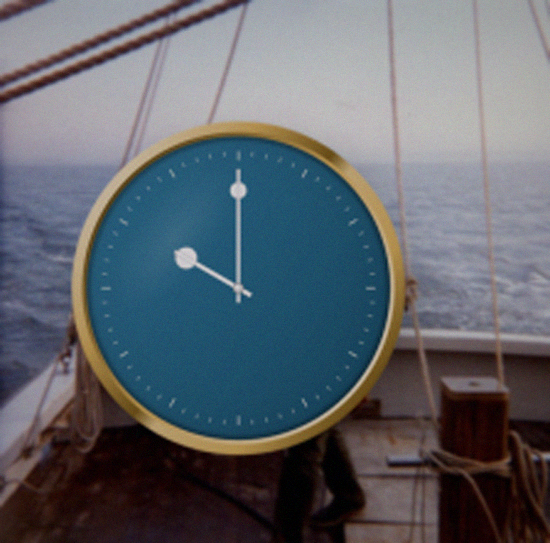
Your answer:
10:00
